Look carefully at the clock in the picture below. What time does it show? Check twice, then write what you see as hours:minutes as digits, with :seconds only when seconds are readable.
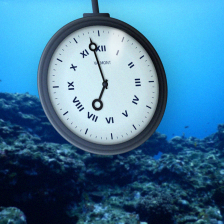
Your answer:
6:58
